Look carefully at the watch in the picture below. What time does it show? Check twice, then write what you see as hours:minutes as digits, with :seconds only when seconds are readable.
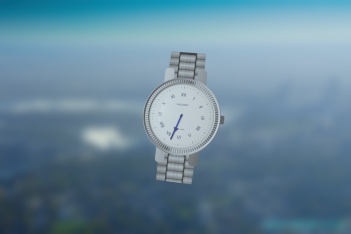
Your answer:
6:33
